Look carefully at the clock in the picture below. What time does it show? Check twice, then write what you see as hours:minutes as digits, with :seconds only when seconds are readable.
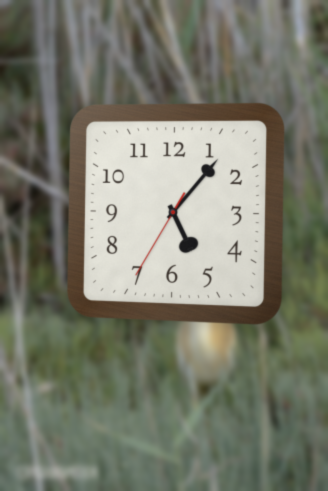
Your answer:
5:06:35
